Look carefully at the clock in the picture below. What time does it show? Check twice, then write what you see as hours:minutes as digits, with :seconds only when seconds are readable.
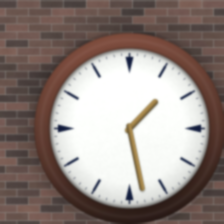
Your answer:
1:28
